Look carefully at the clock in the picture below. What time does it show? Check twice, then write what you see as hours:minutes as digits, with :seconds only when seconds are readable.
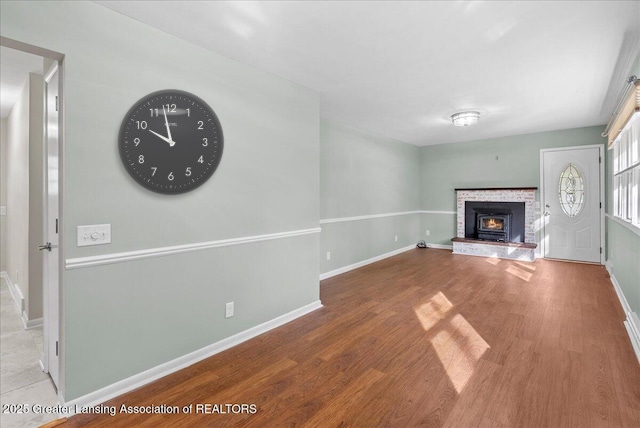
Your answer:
9:58
